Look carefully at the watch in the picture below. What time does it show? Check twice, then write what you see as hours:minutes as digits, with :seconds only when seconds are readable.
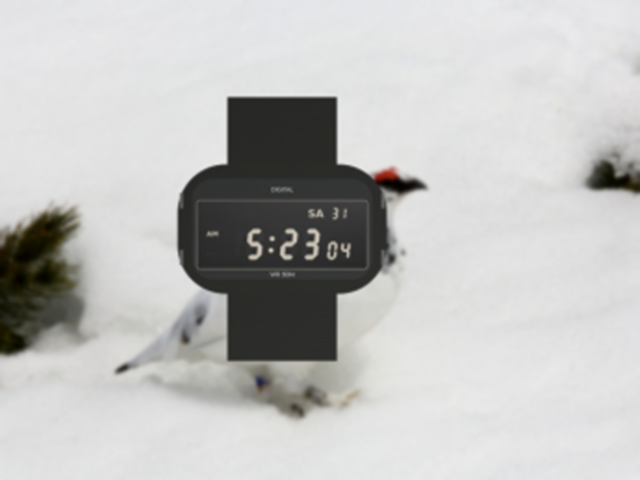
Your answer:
5:23:04
